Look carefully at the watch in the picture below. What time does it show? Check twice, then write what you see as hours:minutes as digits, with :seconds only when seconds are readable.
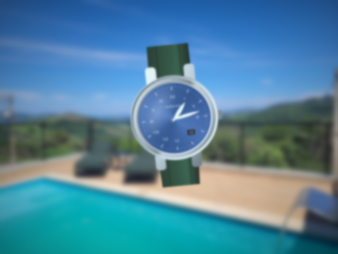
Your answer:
1:13
